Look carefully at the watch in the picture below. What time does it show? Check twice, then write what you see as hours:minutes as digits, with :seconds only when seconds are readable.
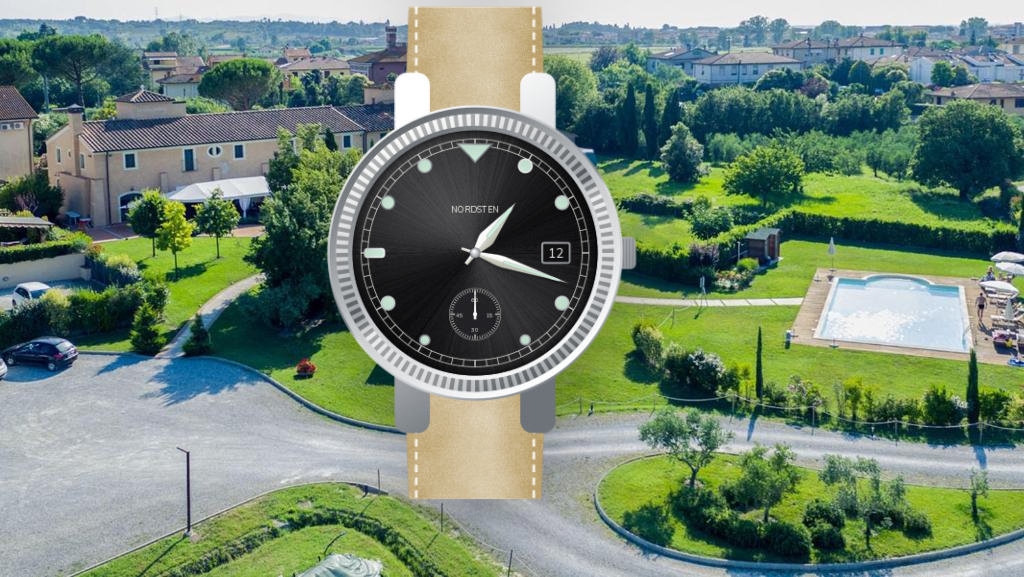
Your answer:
1:18
